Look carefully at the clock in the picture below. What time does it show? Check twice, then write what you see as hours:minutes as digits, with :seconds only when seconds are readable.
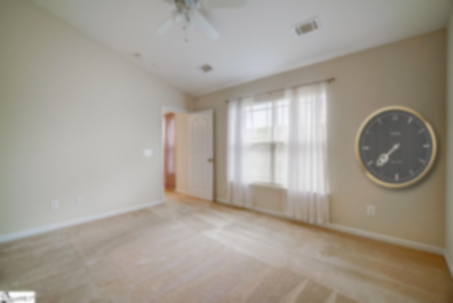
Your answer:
7:38
